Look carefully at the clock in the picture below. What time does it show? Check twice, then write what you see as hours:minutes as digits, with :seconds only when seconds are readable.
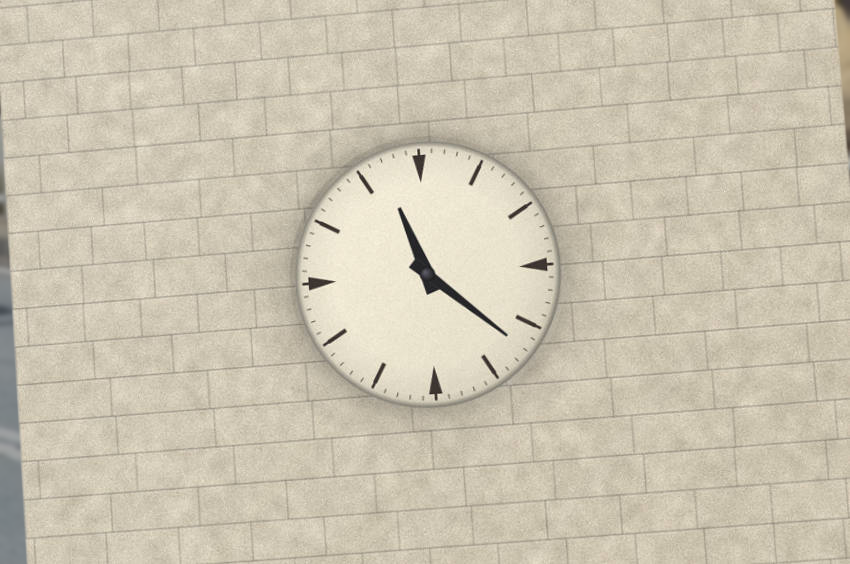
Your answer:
11:22
